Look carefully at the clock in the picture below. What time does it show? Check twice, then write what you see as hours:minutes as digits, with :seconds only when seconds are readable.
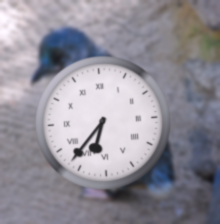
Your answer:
6:37
